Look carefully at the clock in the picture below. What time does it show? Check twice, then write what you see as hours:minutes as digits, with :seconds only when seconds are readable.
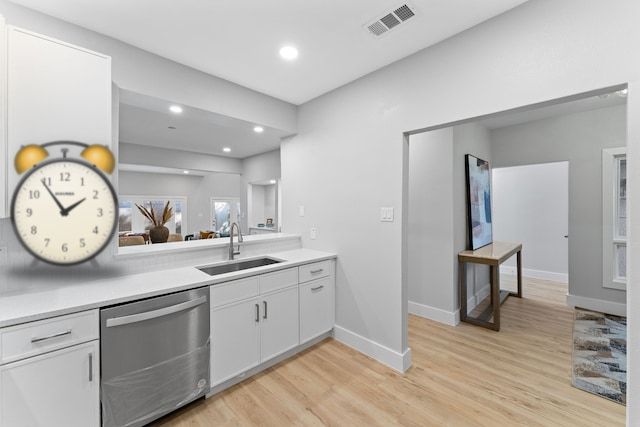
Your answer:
1:54
